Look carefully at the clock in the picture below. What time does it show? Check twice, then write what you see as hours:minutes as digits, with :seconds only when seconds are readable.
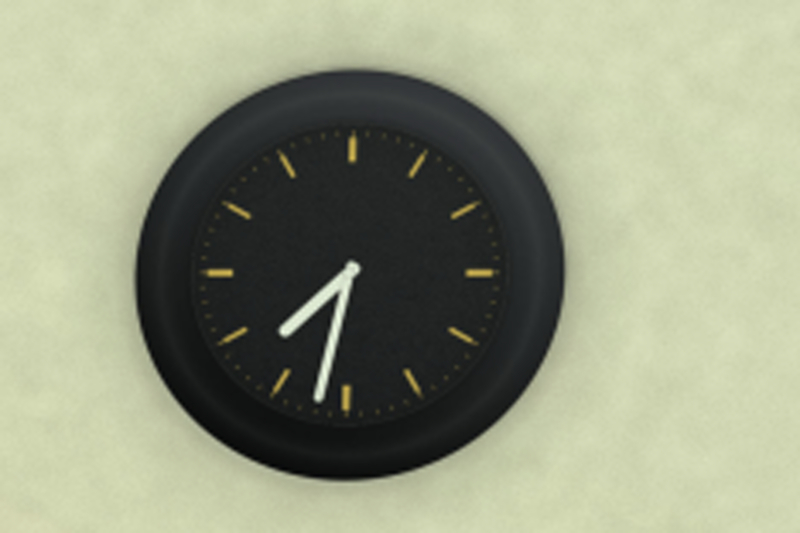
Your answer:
7:32
